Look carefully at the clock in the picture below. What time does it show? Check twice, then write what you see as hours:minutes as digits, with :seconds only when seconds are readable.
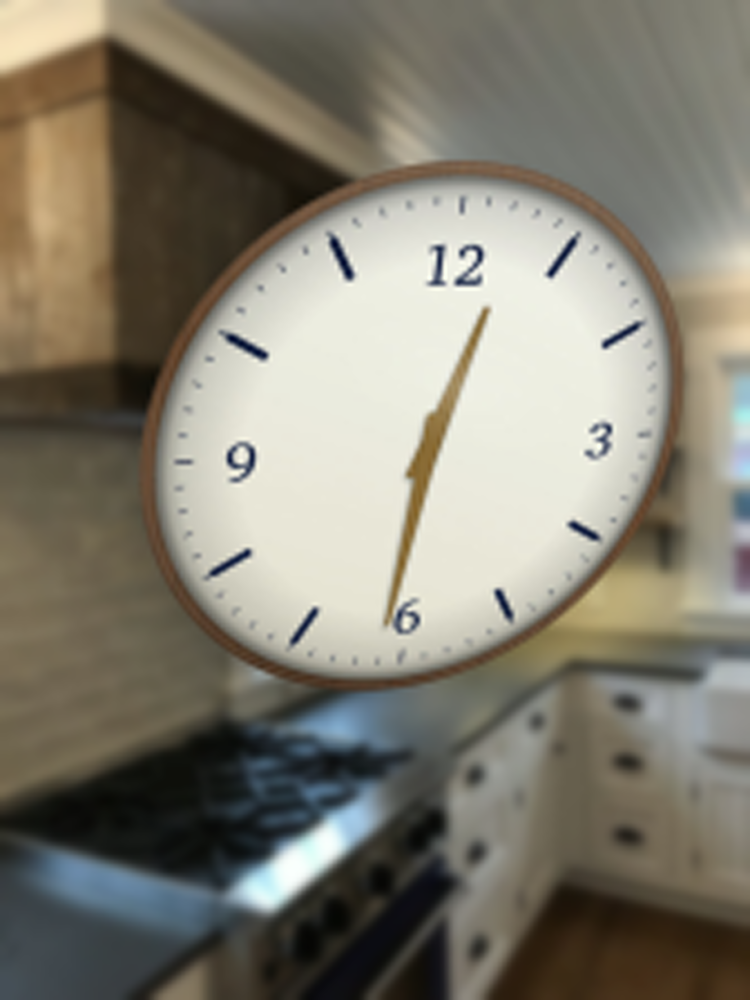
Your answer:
12:31
